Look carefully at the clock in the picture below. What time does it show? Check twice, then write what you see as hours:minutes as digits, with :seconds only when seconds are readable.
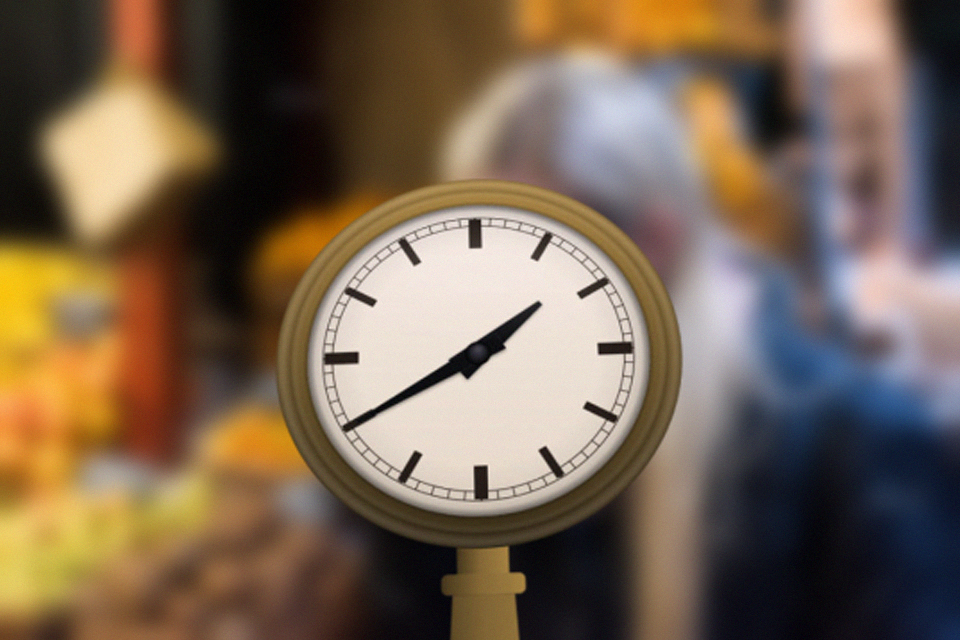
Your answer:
1:40
